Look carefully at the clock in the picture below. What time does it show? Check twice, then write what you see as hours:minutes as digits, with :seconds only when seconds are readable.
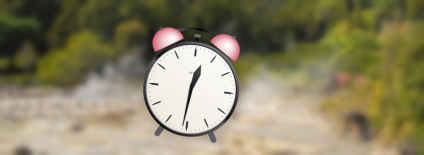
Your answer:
12:31
